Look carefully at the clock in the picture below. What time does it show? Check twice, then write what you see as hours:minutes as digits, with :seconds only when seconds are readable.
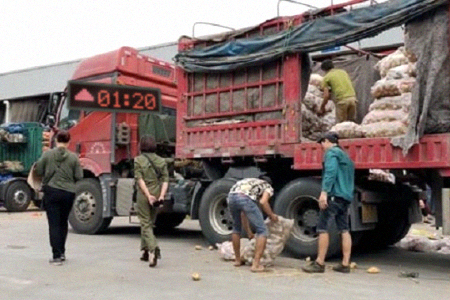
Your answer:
1:20
